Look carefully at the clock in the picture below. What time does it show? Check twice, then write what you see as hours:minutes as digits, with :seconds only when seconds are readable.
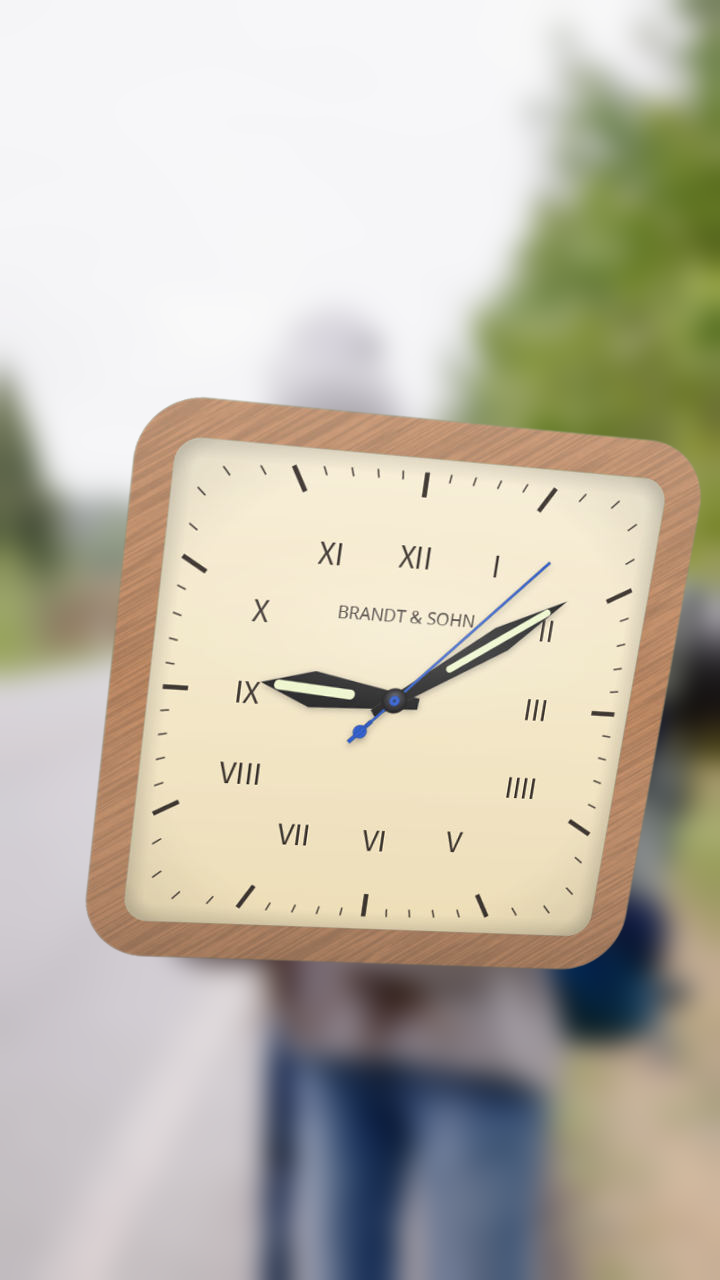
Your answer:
9:09:07
